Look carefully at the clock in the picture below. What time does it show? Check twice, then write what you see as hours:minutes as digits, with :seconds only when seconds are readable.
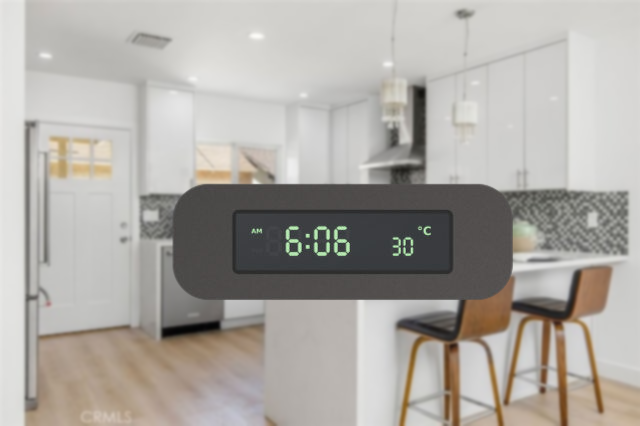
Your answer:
6:06
